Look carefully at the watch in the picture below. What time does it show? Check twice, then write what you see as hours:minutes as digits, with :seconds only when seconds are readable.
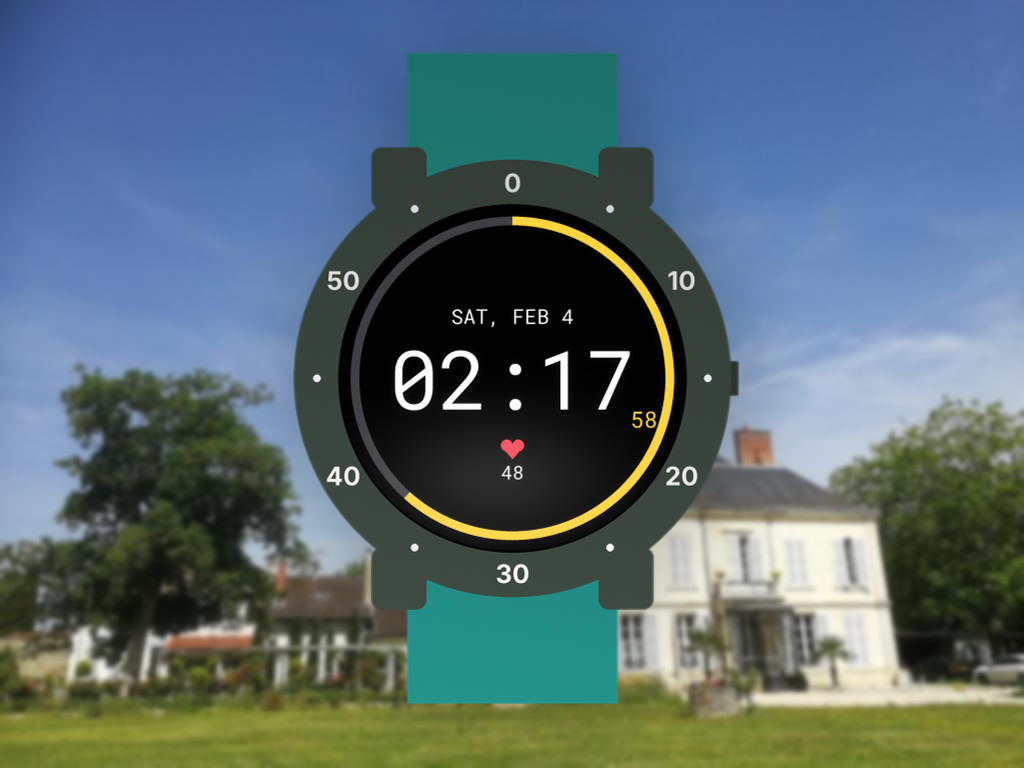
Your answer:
2:17:58
